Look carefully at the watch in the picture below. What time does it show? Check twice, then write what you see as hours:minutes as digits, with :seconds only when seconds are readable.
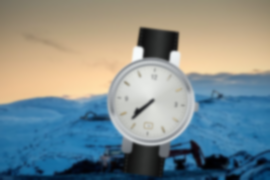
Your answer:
7:37
